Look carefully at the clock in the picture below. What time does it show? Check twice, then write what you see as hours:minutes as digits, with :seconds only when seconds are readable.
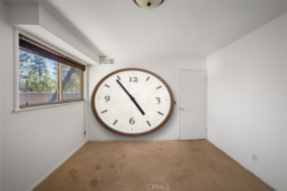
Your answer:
4:54
